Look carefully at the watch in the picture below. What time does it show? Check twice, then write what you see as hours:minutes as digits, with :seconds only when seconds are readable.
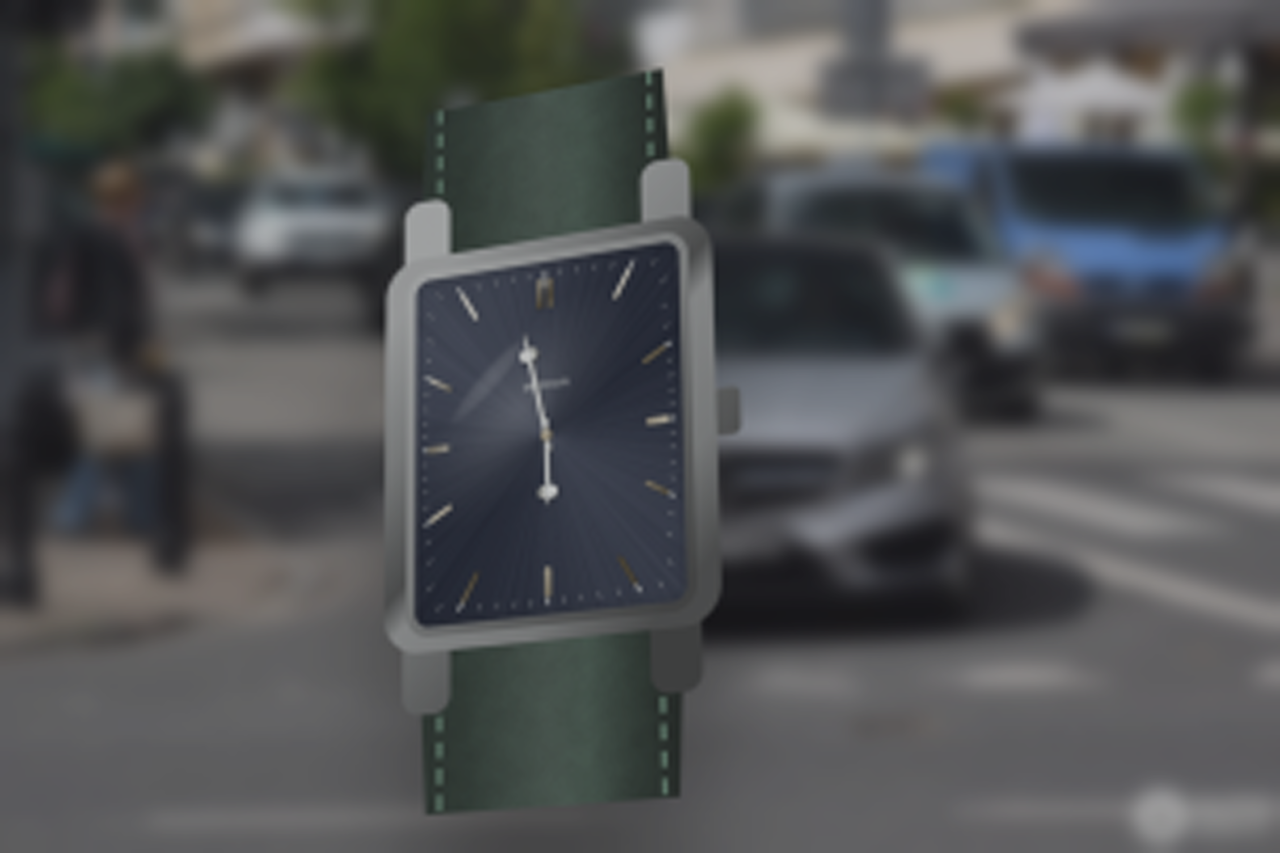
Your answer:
5:58
